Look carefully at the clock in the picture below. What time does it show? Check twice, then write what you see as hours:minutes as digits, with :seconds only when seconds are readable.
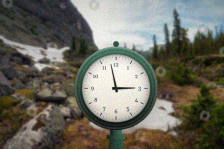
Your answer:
2:58
